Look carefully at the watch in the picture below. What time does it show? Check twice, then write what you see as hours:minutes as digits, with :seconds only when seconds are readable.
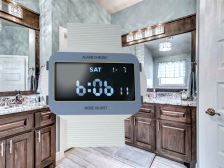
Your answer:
6:06:11
